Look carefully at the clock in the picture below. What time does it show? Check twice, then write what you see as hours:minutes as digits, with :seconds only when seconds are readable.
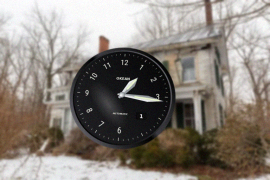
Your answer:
1:16
